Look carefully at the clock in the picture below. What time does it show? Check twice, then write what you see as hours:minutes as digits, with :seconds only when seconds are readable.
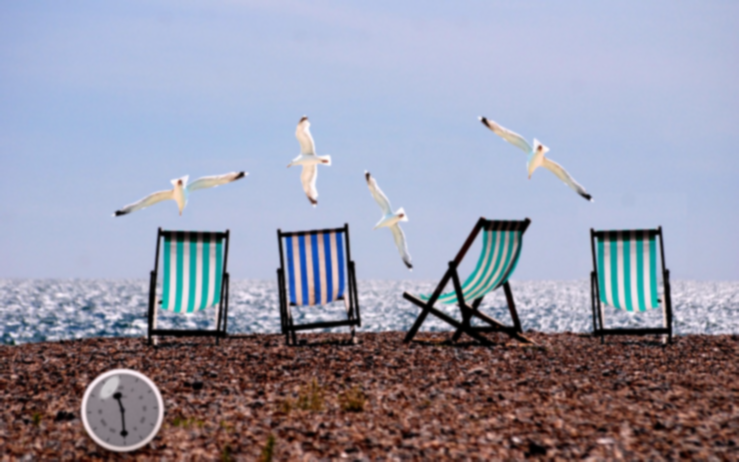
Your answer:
11:30
